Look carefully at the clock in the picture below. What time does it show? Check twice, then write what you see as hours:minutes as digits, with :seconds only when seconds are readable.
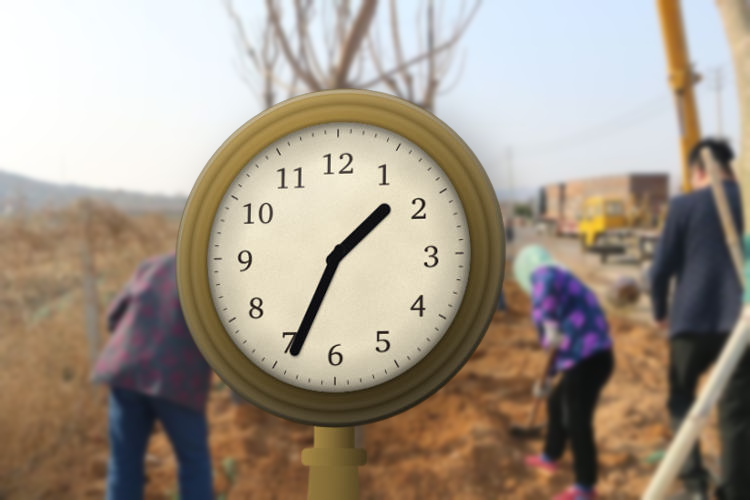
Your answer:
1:34
